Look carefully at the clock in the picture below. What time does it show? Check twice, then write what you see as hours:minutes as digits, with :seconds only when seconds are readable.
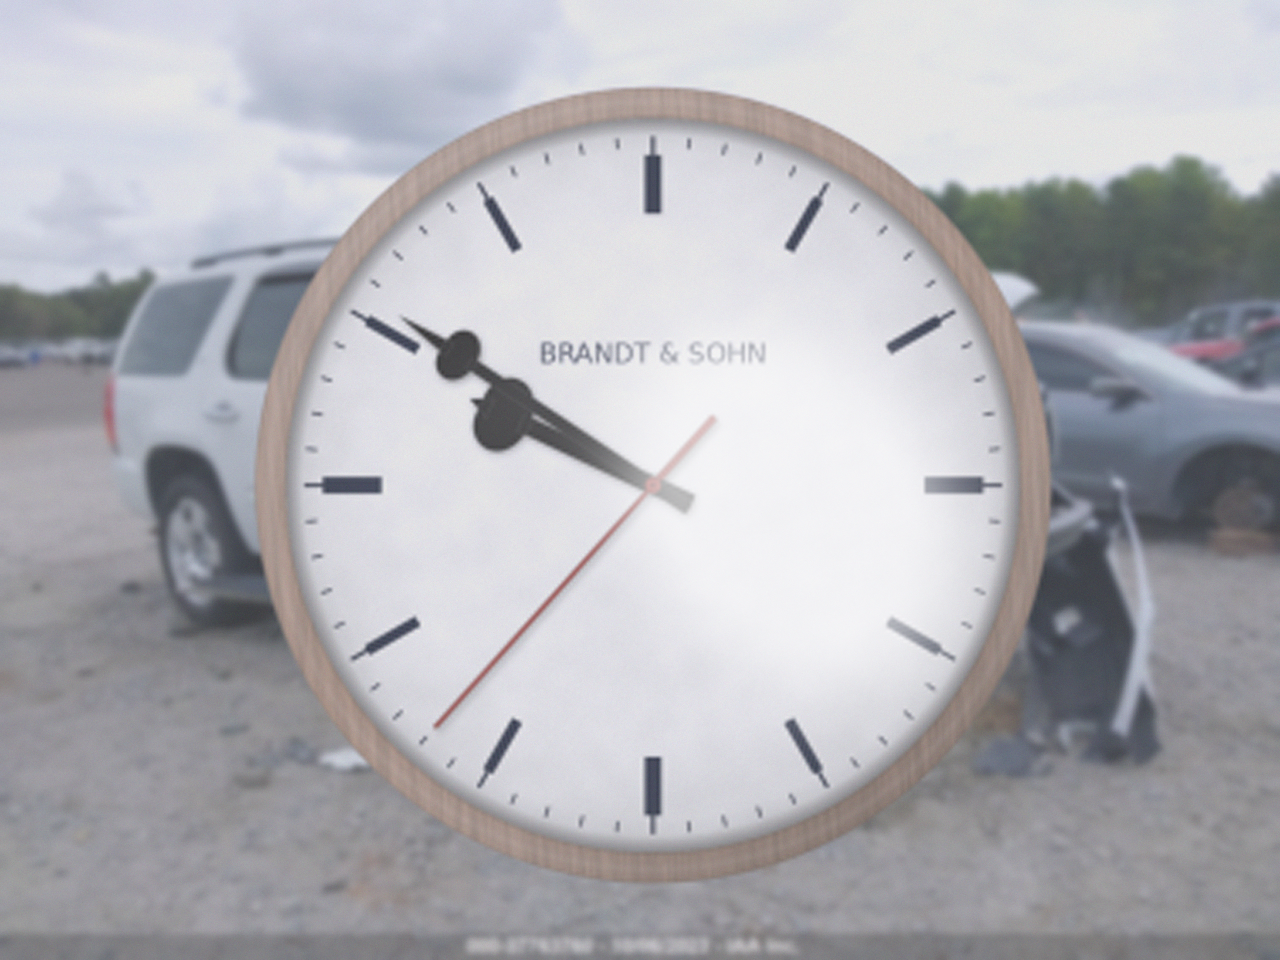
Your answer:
9:50:37
